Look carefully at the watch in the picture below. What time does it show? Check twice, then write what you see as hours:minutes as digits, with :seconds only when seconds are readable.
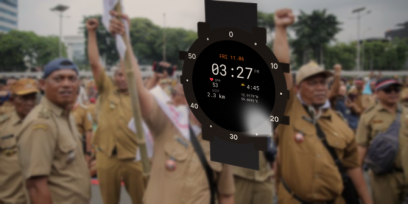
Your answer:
3:27
